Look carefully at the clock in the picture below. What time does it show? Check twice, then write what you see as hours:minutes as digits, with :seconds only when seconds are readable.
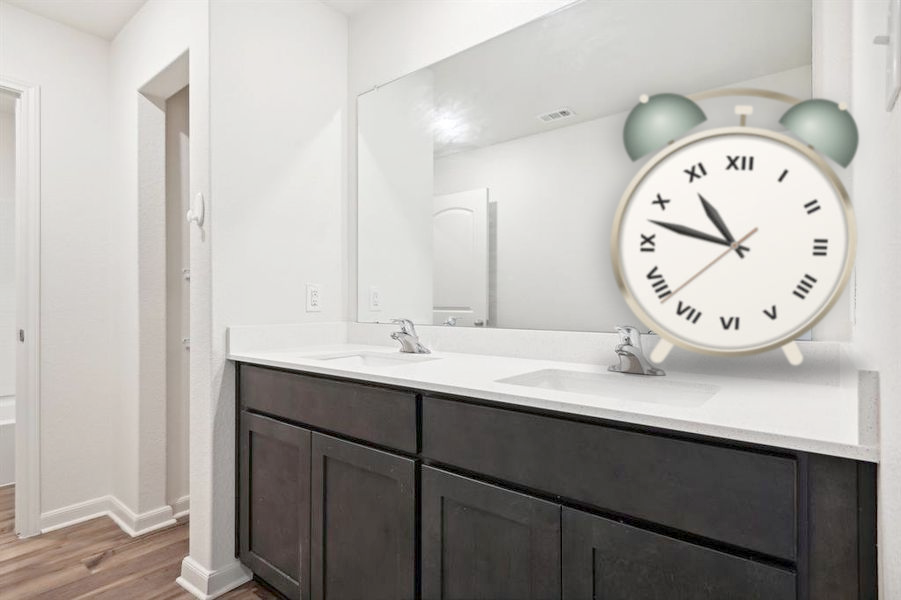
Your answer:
10:47:38
